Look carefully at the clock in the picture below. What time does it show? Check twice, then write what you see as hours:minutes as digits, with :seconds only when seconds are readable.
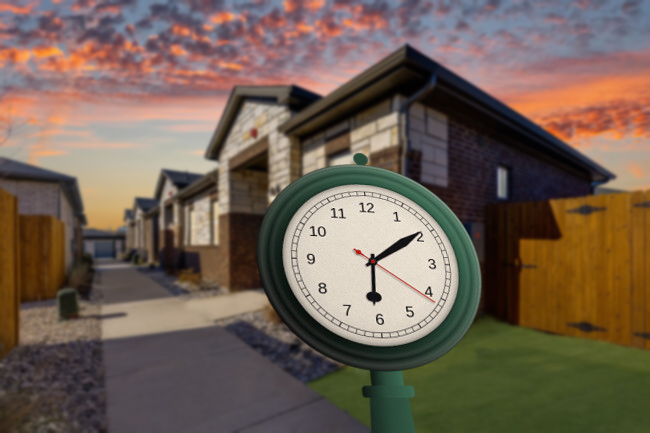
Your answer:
6:09:21
